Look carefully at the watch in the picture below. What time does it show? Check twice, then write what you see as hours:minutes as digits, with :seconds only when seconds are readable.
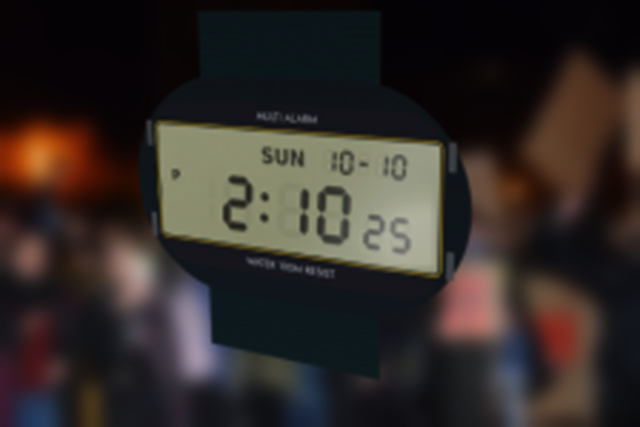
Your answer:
2:10:25
